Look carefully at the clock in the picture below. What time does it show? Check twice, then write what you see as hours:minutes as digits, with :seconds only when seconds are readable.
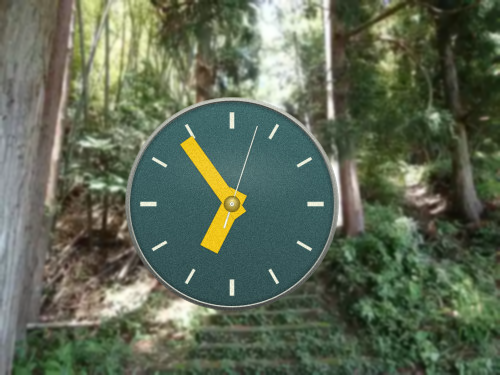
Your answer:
6:54:03
